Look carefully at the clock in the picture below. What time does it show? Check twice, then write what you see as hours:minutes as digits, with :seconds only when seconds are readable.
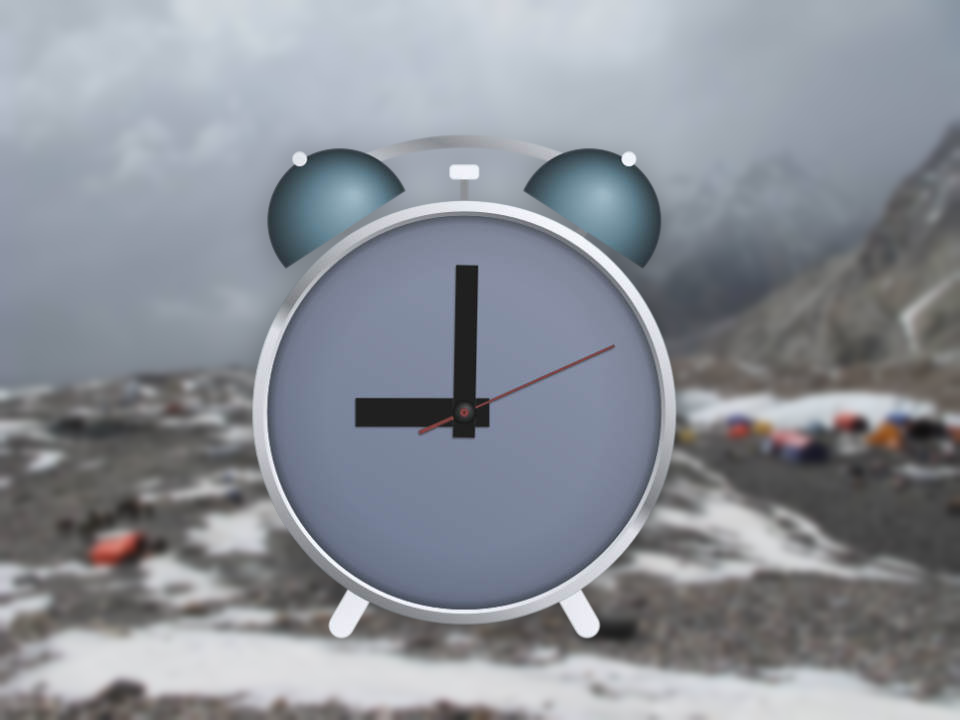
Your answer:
9:00:11
